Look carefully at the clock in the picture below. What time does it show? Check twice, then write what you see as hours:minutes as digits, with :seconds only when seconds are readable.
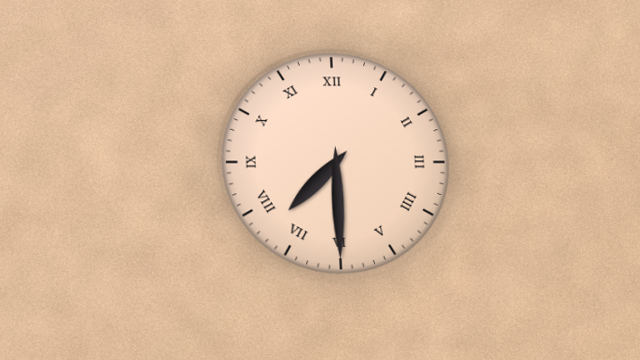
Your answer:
7:30
